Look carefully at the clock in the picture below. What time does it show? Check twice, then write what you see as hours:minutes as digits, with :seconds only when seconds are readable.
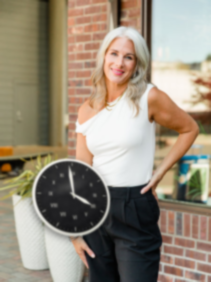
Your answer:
3:59
